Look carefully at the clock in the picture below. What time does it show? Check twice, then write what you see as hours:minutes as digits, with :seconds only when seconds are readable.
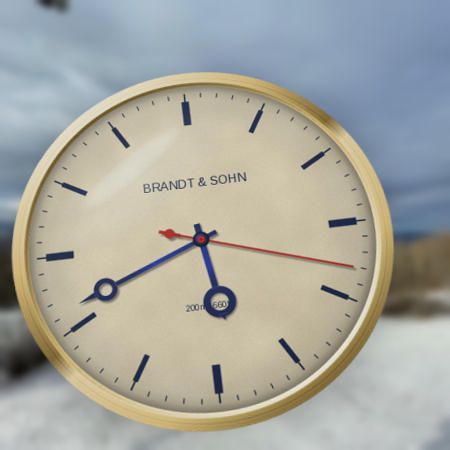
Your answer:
5:41:18
